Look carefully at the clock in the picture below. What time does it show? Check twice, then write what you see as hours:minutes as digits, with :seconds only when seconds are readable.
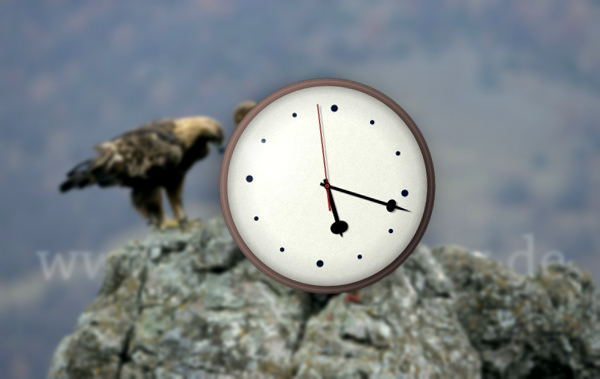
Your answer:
5:16:58
